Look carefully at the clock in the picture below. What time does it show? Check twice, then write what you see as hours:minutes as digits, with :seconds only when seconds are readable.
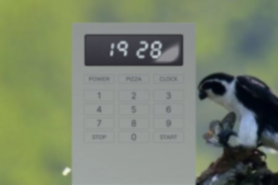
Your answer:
19:28
